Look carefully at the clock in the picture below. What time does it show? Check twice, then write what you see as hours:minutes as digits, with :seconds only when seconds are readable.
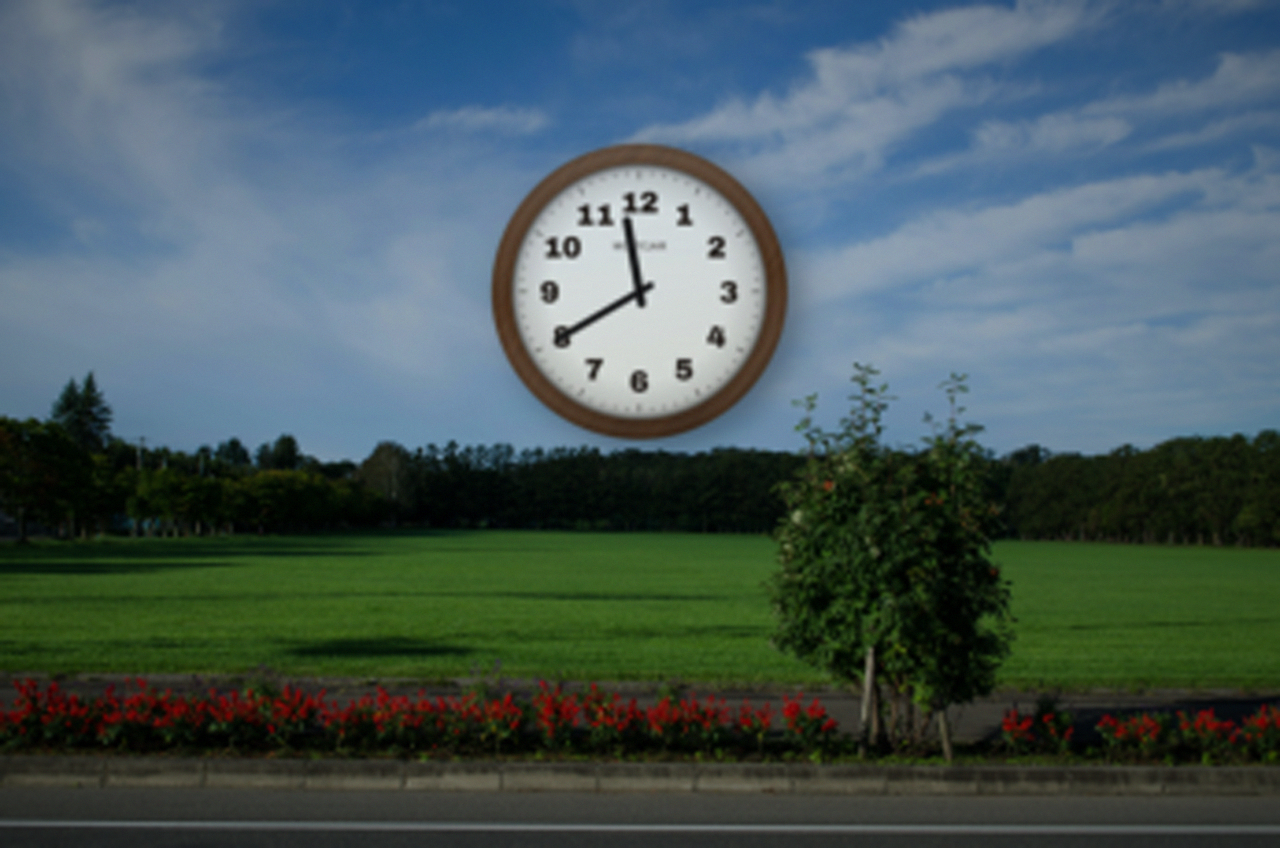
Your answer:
11:40
